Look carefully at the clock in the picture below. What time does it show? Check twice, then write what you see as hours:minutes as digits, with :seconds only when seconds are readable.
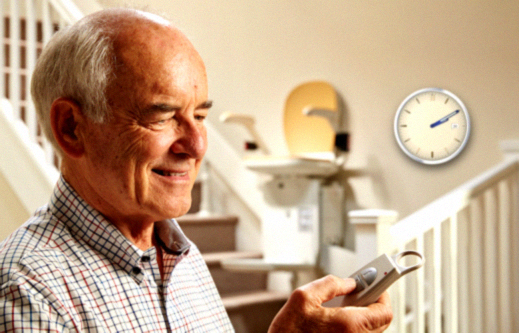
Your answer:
2:10
